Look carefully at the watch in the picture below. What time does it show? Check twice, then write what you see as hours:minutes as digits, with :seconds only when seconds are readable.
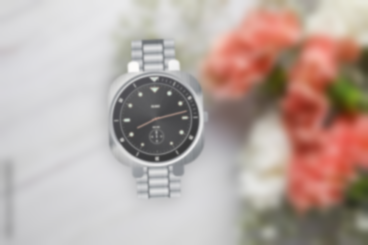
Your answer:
8:13
